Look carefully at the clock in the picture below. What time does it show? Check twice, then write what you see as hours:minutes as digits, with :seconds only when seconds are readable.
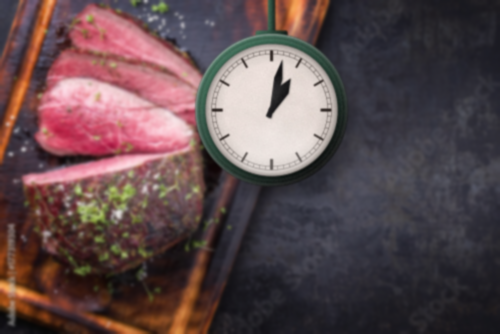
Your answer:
1:02
